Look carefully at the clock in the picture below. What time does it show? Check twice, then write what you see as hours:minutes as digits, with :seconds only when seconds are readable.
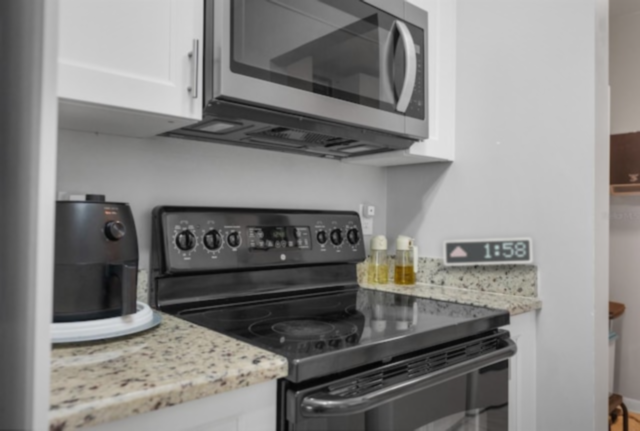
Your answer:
1:58
